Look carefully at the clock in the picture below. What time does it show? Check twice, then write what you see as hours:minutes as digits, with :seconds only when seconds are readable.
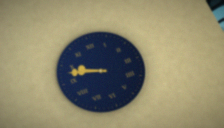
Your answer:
9:48
